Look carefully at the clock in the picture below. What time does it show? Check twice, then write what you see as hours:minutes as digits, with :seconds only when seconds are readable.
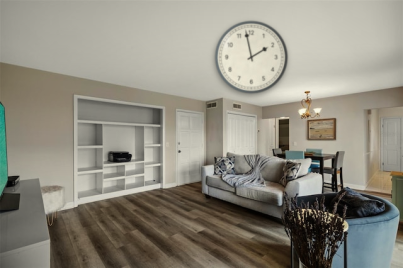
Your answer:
1:58
